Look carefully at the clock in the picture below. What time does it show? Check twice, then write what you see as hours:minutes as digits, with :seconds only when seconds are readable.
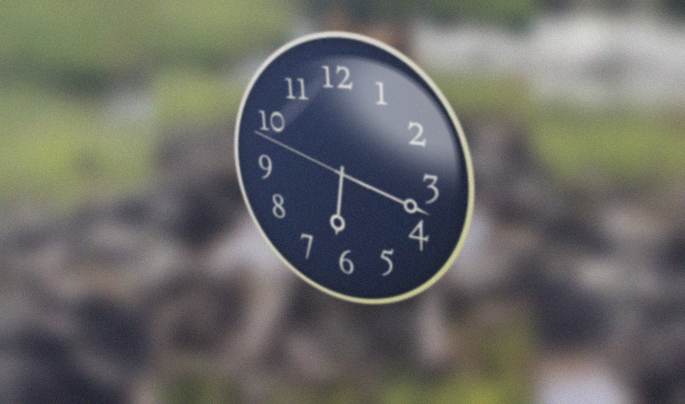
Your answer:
6:17:48
